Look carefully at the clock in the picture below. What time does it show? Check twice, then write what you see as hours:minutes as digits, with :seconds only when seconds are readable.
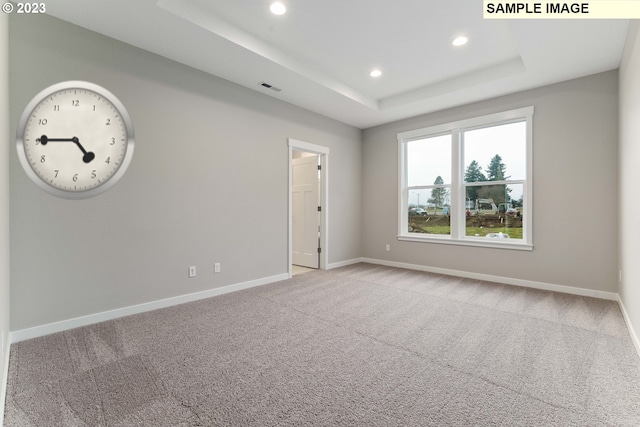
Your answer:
4:45
